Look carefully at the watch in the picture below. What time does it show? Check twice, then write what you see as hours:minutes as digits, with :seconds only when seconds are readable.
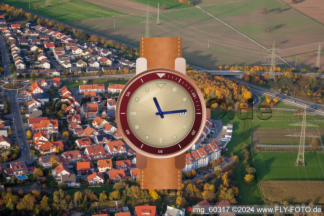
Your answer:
11:14
